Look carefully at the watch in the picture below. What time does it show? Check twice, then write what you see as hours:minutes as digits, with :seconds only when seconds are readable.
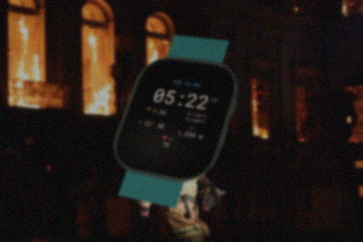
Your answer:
5:22
